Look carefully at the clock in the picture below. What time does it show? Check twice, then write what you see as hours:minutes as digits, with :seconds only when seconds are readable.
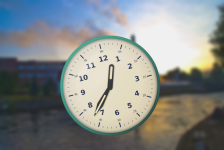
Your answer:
12:37
